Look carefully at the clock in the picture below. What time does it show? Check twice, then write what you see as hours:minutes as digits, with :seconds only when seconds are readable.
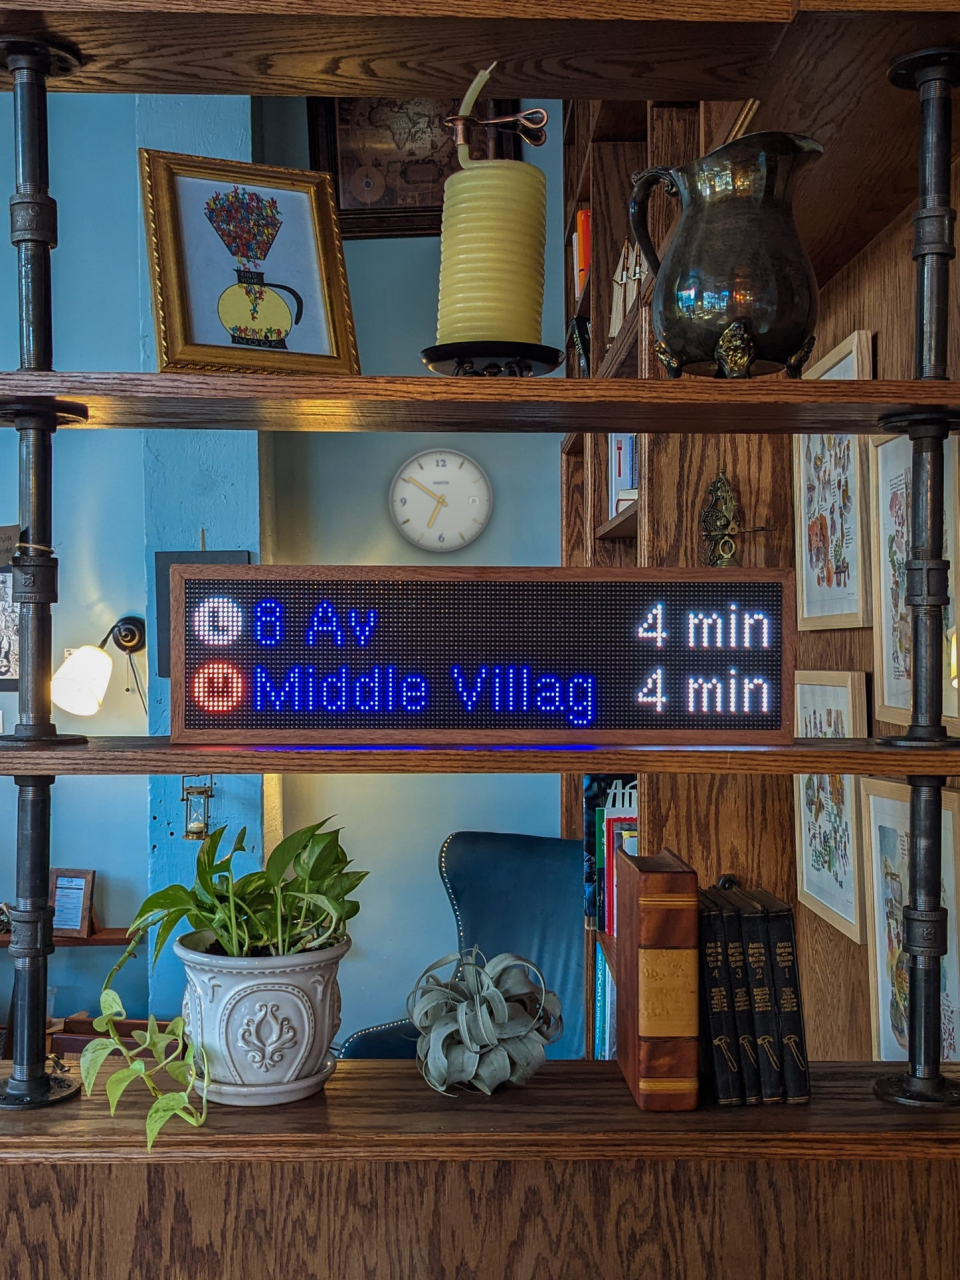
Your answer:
6:51
